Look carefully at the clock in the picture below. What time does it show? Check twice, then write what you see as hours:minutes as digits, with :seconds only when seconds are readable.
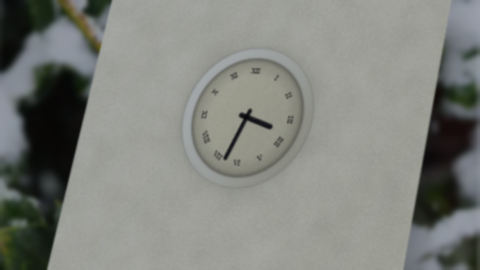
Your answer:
3:33
